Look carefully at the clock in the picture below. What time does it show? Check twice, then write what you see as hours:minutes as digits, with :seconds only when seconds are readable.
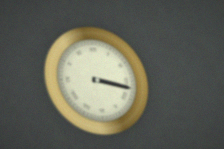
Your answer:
3:17
